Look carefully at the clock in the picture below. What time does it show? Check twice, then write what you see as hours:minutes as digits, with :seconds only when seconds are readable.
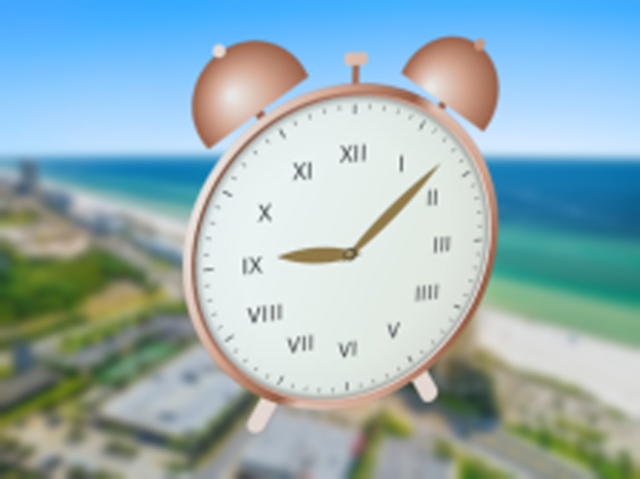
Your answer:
9:08
